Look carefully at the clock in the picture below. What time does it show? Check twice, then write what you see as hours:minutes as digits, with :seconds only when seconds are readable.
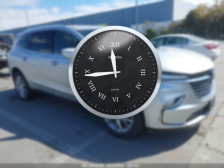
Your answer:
11:44
